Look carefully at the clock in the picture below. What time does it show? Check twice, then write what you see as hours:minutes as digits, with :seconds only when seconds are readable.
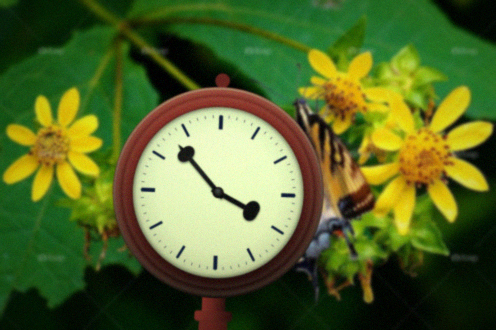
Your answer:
3:53
